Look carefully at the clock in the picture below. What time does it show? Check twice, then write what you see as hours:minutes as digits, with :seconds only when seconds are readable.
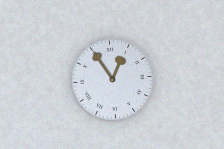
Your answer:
12:55
